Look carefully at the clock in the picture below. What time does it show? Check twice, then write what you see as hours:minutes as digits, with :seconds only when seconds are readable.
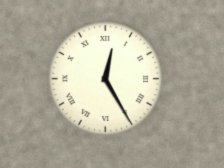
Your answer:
12:25
